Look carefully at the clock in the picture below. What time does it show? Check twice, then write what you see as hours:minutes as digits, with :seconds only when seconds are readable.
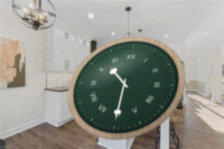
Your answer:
10:30
